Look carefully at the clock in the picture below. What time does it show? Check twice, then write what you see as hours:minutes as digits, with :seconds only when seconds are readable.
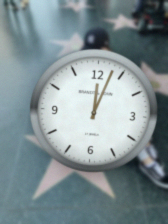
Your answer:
12:03
